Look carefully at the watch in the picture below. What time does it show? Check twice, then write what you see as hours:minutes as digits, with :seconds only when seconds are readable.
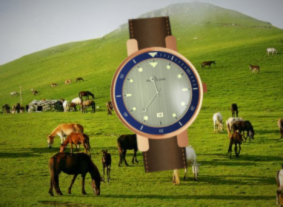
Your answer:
11:37
